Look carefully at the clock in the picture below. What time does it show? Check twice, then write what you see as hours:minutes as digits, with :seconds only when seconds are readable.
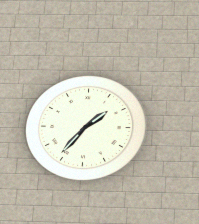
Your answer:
1:36
